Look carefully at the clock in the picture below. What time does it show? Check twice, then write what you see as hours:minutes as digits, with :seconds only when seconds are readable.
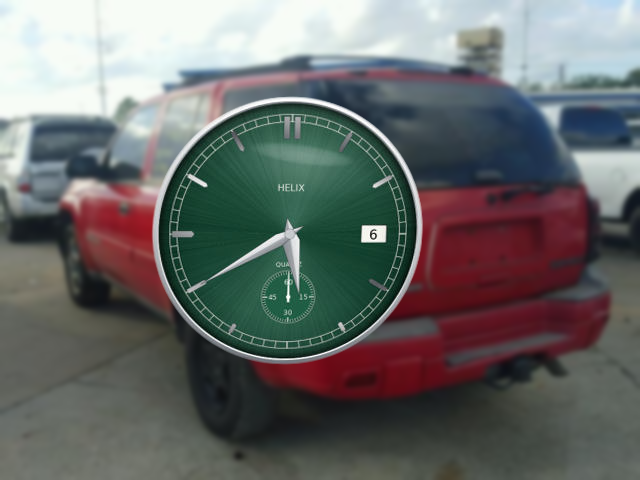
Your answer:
5:40
